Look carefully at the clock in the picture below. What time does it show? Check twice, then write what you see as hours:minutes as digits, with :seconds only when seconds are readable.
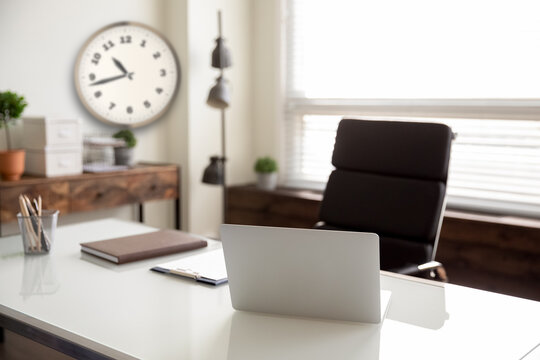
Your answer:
10:43
